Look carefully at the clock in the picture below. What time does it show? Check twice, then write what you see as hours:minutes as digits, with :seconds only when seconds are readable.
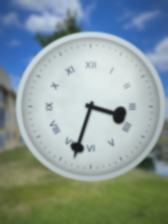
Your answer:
3:33
